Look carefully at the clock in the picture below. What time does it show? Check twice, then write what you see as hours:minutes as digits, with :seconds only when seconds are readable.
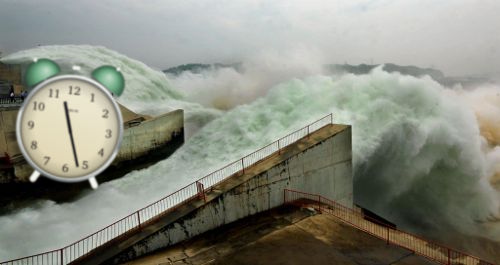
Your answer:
11:27
